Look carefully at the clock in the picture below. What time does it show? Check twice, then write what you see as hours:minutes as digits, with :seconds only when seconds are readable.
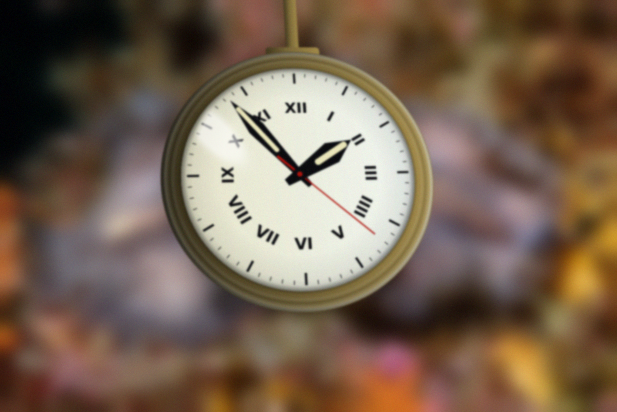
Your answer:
1:53:22
